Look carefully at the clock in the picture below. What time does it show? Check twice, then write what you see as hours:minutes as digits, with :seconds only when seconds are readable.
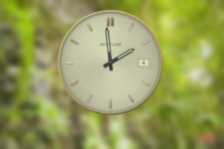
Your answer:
1:59
